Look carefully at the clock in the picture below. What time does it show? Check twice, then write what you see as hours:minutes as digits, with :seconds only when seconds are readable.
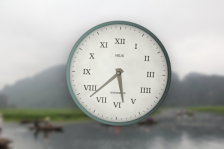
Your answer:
5:38
